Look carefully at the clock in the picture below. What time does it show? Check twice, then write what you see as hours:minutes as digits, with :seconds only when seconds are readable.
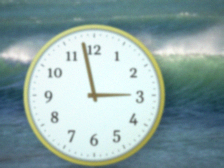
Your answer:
2:58
